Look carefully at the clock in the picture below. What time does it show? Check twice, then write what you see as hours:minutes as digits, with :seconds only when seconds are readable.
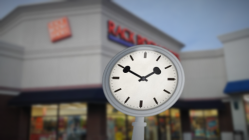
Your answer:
1:50
